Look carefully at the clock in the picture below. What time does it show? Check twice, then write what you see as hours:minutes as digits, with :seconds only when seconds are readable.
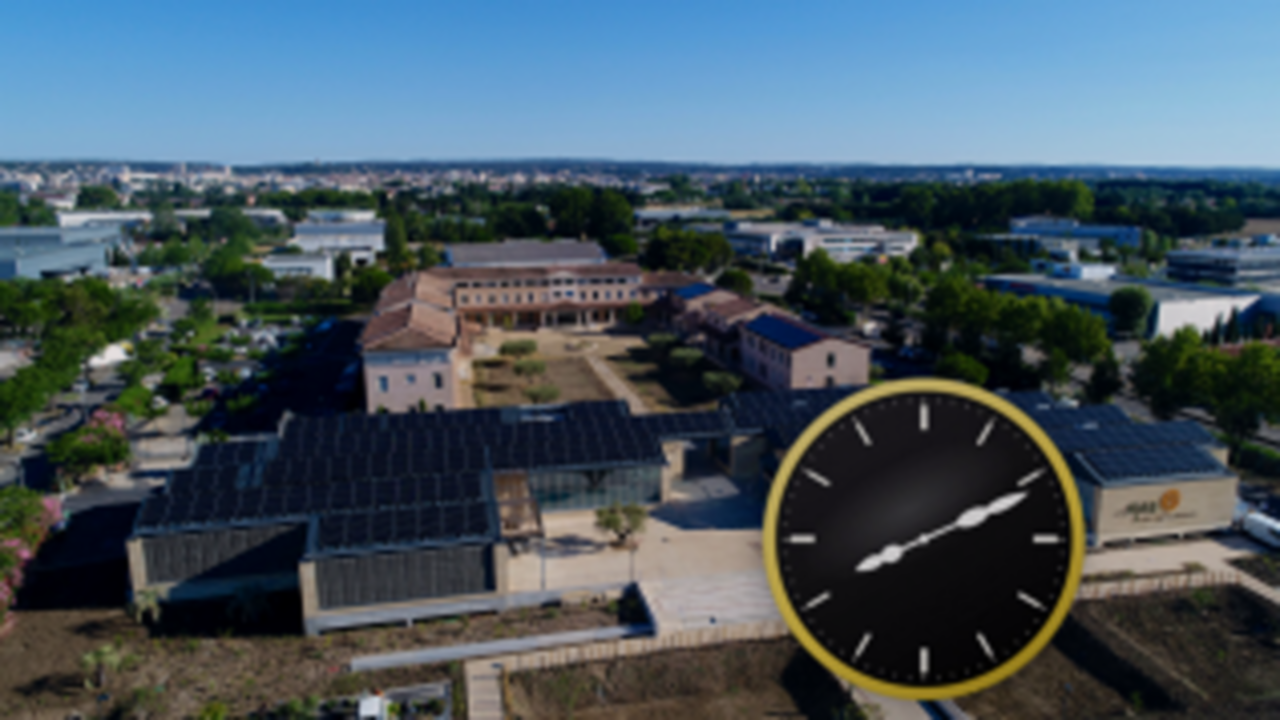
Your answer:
8:11
